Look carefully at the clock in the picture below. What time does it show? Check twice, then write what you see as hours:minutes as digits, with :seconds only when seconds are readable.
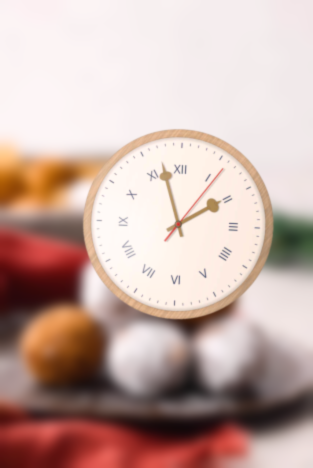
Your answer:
1:57:06
